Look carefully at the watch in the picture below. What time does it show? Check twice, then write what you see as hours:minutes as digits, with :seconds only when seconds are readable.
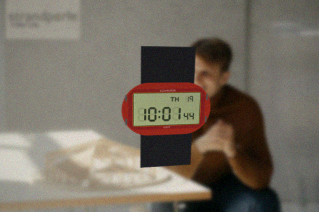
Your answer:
10:01:44
